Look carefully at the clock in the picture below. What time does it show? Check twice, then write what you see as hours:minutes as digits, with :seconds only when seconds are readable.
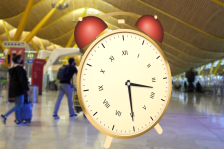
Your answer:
3:30
